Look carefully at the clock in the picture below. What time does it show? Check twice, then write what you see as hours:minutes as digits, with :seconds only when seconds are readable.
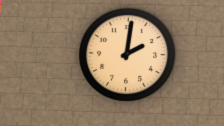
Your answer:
2:01
